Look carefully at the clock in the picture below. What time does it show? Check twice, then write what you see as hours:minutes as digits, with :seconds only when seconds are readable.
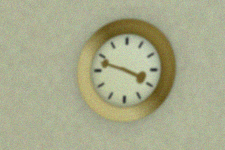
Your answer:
3:48
